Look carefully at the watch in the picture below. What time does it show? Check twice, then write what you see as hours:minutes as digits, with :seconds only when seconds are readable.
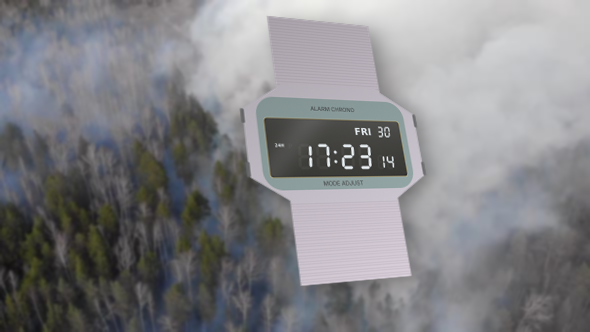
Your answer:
17:23:14
